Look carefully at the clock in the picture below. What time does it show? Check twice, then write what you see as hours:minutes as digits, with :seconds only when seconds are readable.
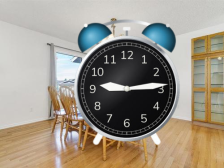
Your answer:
9:14
